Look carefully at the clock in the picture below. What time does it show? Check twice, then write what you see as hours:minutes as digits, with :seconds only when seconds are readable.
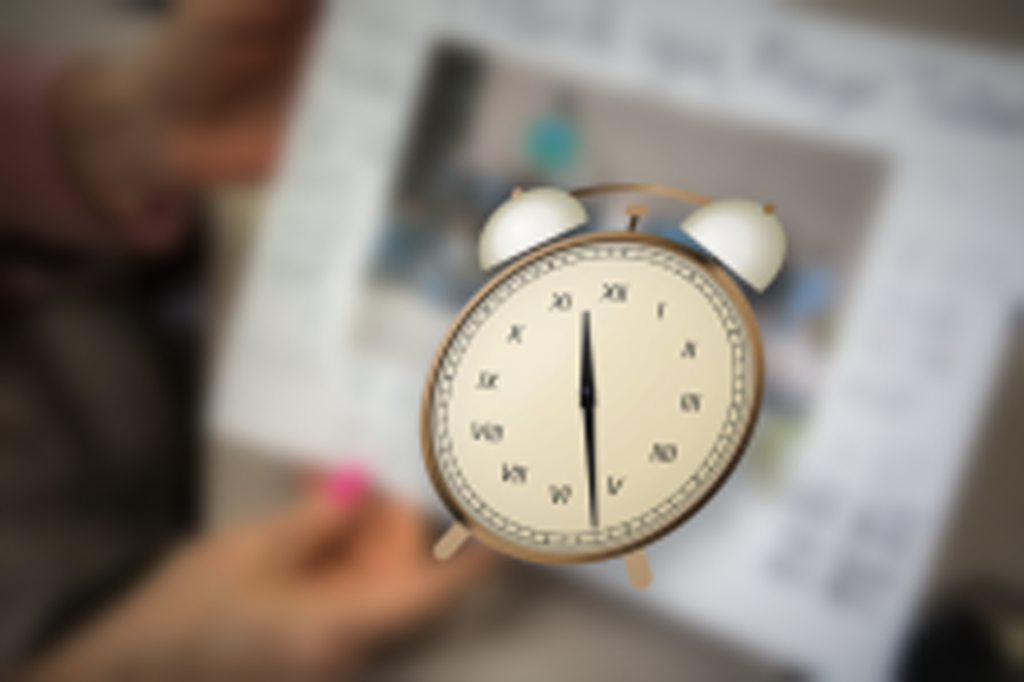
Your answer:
11:27
